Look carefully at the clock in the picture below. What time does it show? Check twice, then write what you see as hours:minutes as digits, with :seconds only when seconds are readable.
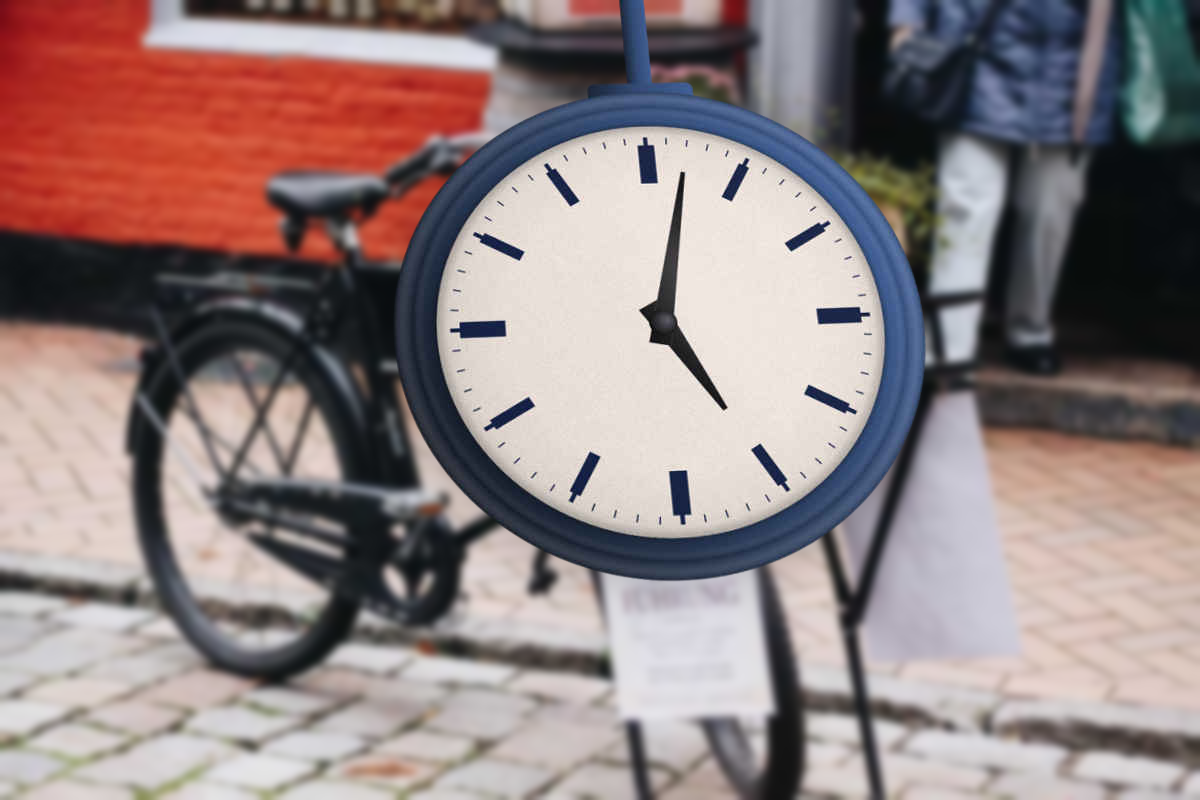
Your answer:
5:02
